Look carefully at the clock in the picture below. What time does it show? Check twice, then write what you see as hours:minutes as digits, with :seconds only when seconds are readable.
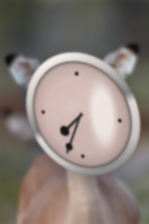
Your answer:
7:34
